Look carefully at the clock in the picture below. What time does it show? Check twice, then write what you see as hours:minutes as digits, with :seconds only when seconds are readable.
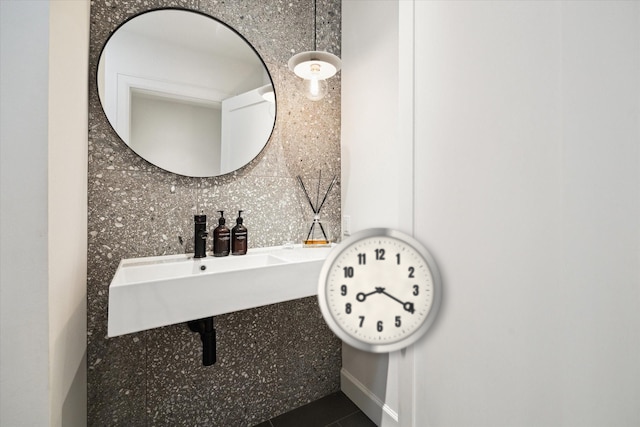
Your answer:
8:20
